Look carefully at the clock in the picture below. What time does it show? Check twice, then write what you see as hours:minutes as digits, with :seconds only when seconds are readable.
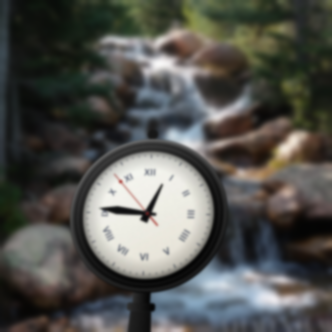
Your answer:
12:45:53
